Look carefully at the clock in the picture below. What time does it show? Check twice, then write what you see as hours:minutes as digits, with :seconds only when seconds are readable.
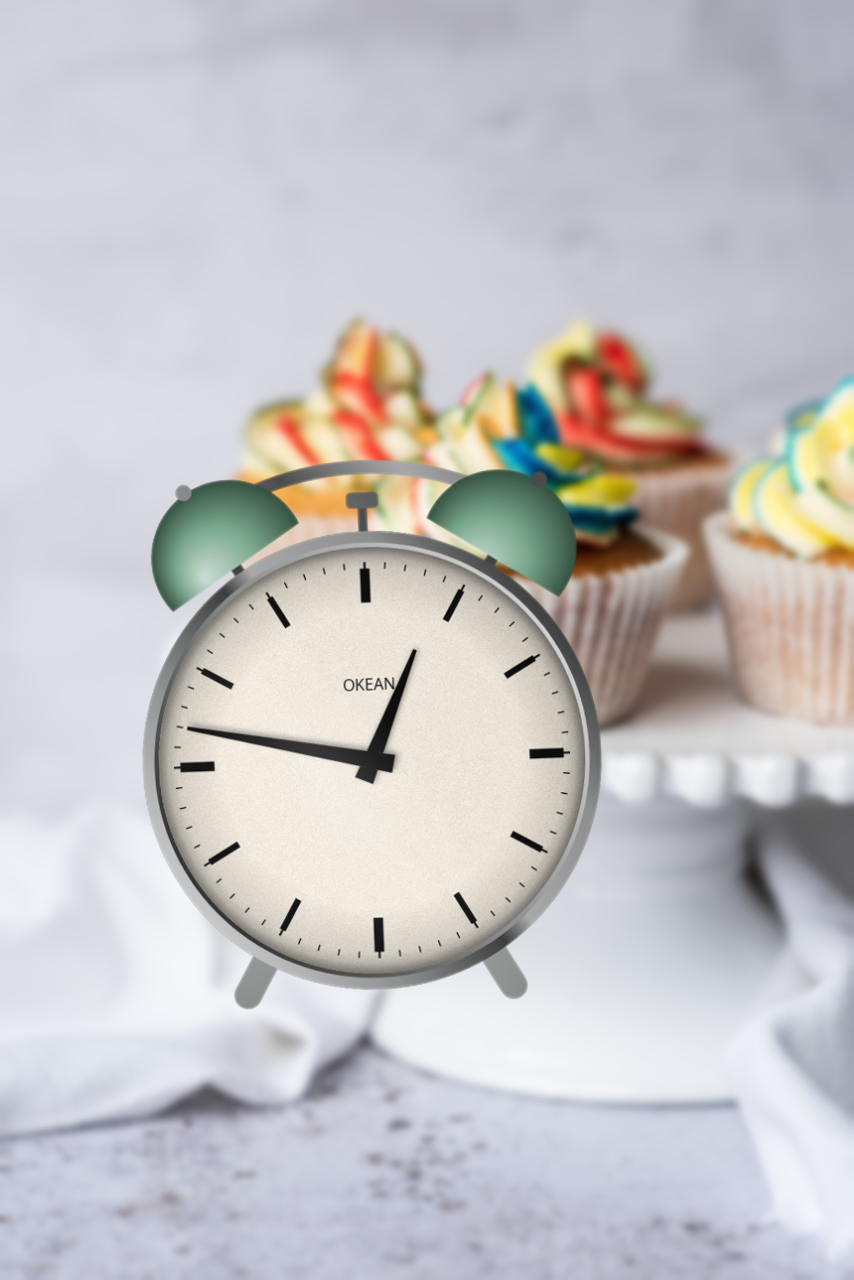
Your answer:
12:47
